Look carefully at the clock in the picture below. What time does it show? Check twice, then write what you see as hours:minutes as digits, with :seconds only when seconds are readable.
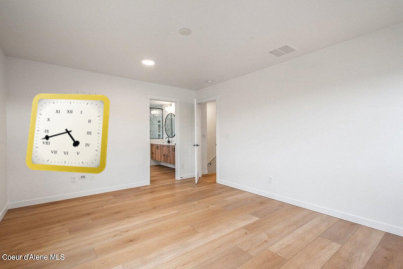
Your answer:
4:42
